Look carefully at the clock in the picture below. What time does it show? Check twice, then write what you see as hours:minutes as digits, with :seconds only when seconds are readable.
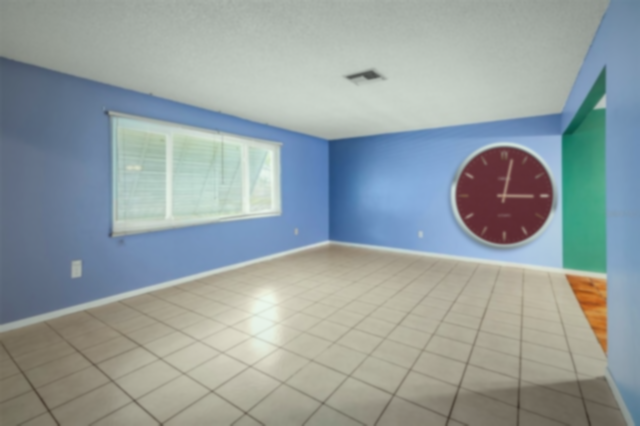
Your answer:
3:02
